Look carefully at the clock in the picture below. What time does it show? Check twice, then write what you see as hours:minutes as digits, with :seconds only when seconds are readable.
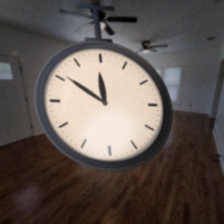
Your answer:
11:51
